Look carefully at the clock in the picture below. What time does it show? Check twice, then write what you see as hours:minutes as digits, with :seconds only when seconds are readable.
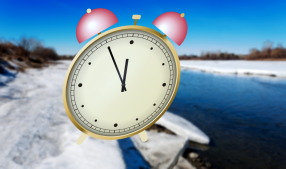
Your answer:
11:55
